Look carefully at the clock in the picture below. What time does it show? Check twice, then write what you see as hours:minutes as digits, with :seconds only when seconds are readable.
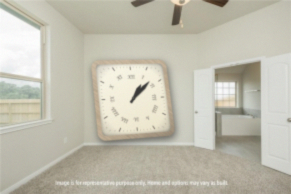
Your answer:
1:08
